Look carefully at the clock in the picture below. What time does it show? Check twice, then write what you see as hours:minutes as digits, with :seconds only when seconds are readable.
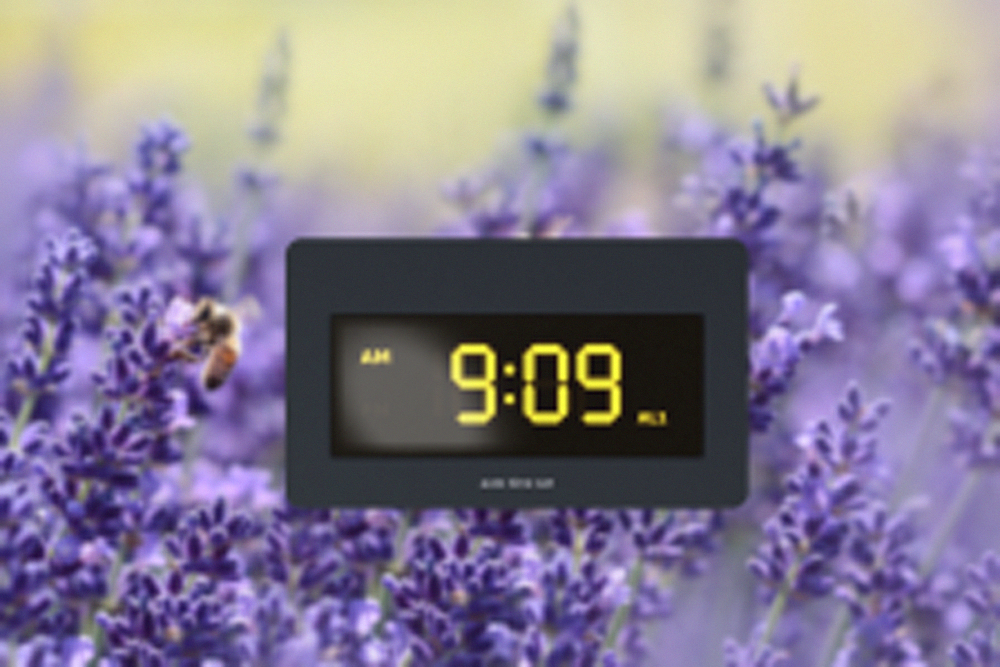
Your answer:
9:09
